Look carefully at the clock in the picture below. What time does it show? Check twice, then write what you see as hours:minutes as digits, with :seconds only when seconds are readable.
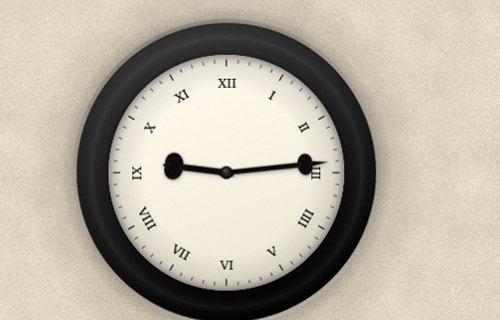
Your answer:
9:14
